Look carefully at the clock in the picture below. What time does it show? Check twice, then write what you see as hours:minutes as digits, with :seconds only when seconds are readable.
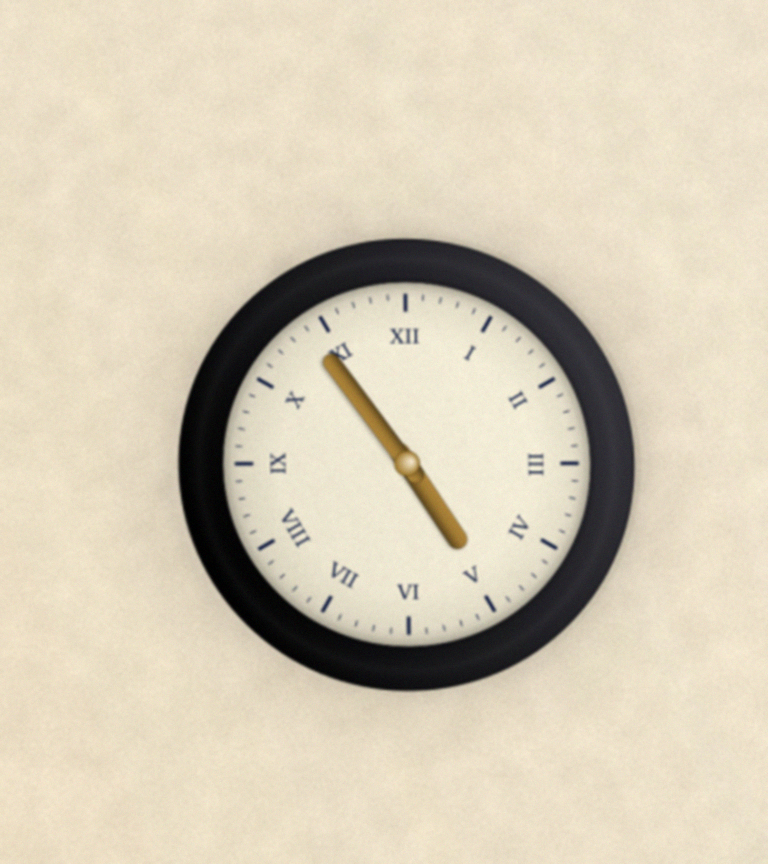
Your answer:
4:54
